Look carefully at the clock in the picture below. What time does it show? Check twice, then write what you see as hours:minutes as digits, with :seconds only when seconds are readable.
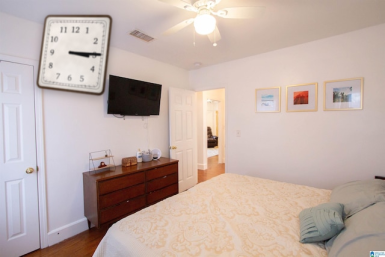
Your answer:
3:15
